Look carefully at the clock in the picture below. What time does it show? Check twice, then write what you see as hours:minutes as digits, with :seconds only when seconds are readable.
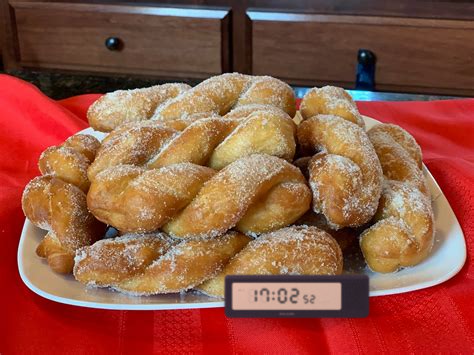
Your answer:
17:02
